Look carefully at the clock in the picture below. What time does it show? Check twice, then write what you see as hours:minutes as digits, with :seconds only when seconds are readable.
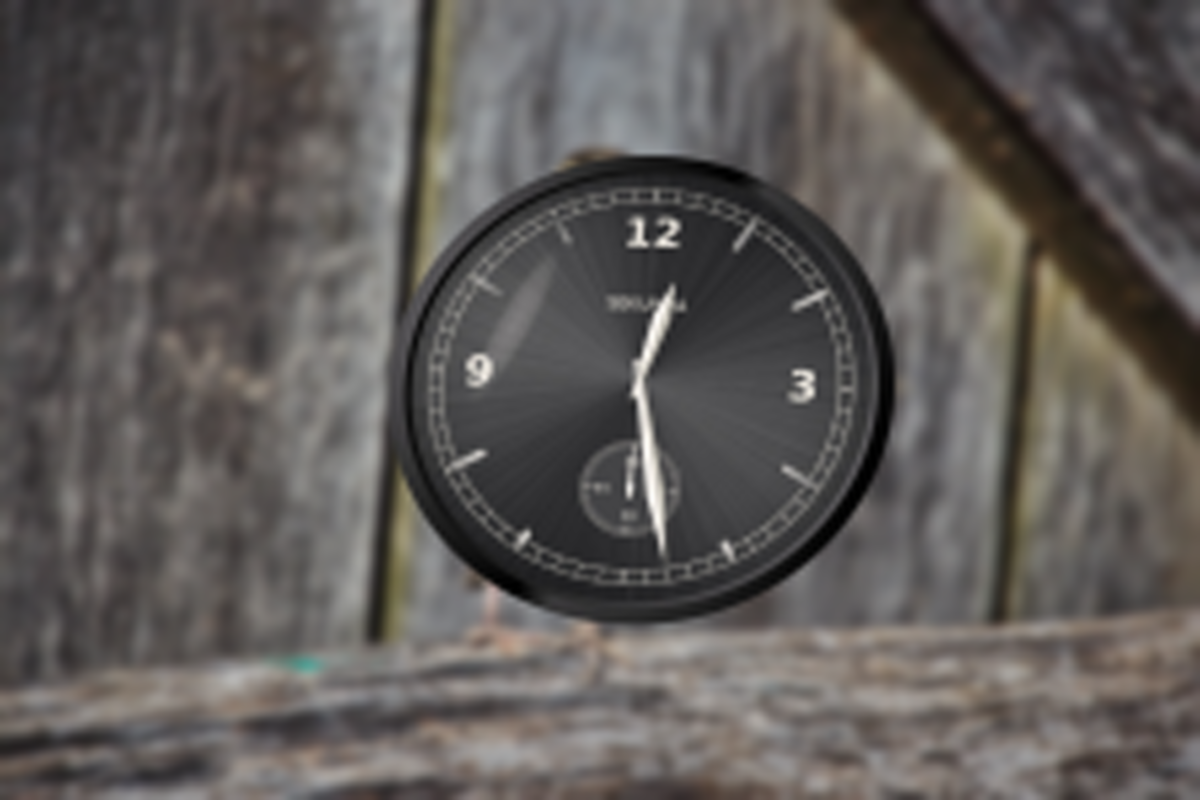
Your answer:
12:28
